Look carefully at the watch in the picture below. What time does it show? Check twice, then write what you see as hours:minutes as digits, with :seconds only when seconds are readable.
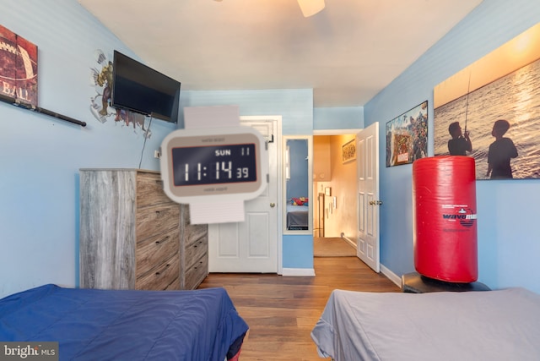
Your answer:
11:14:39
